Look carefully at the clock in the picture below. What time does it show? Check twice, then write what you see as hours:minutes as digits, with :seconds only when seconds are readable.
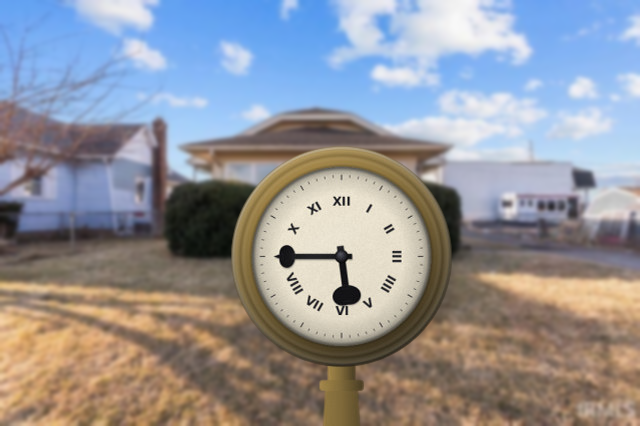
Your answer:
5:45
